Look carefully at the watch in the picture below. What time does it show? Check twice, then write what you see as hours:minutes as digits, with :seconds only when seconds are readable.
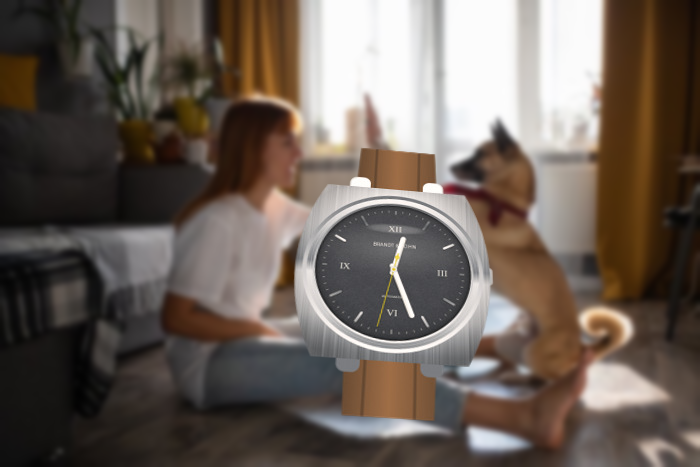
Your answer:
12:26:32
